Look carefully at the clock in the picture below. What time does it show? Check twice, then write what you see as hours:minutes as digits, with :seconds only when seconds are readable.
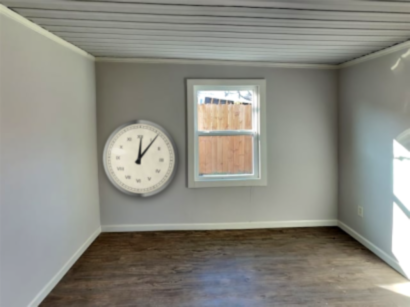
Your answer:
12:06
